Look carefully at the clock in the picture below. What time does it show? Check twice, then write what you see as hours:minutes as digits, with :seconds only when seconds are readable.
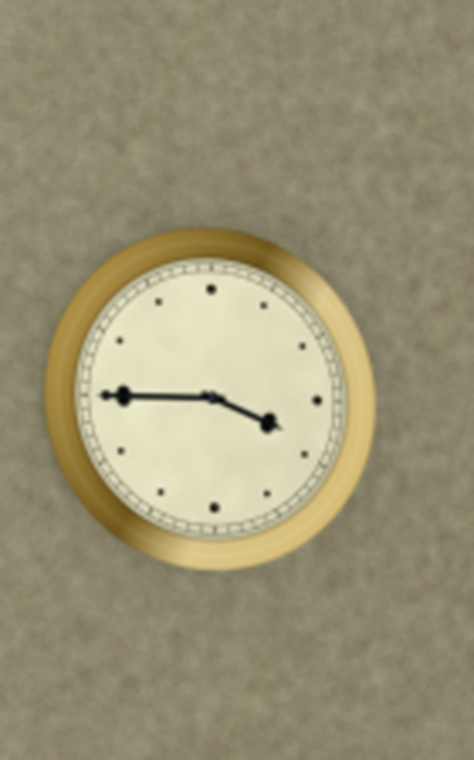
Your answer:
3:45
